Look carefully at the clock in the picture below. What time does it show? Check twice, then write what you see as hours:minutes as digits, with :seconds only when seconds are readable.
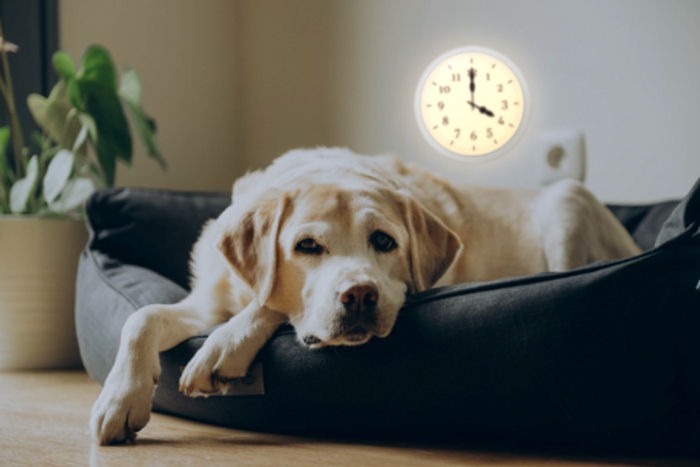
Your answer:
4:00
